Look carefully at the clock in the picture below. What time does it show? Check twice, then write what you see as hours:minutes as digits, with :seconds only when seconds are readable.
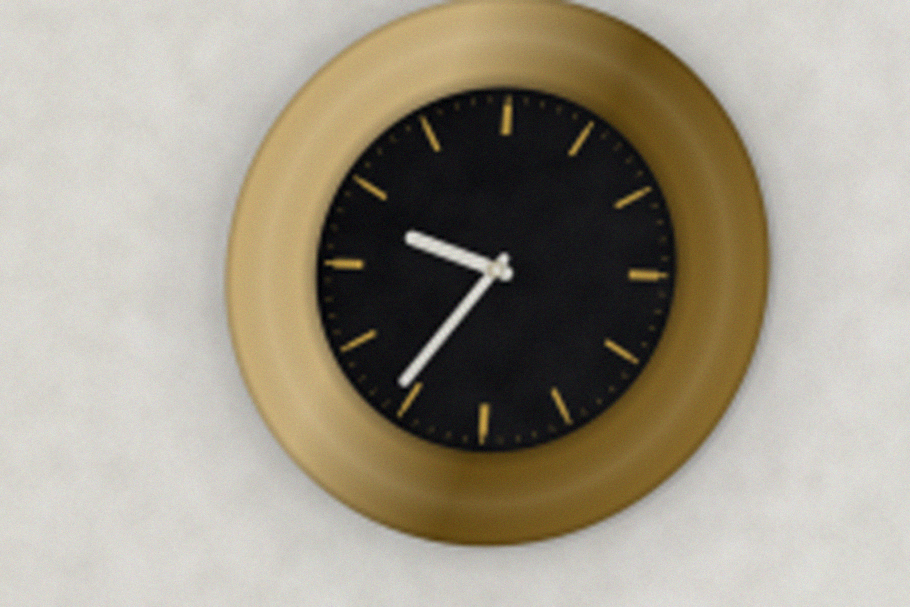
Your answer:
9:36
